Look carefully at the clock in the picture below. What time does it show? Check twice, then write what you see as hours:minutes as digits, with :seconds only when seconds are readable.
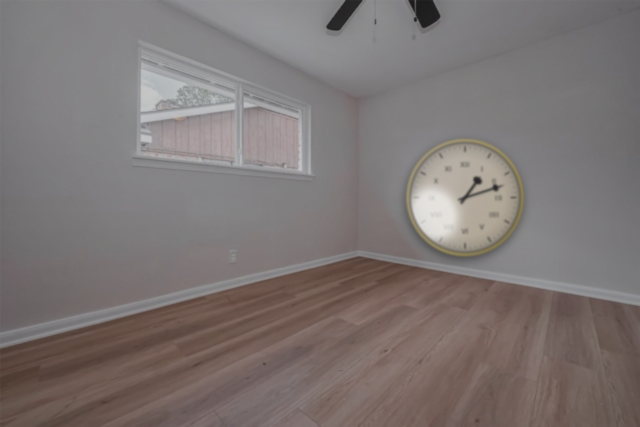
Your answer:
1:12
